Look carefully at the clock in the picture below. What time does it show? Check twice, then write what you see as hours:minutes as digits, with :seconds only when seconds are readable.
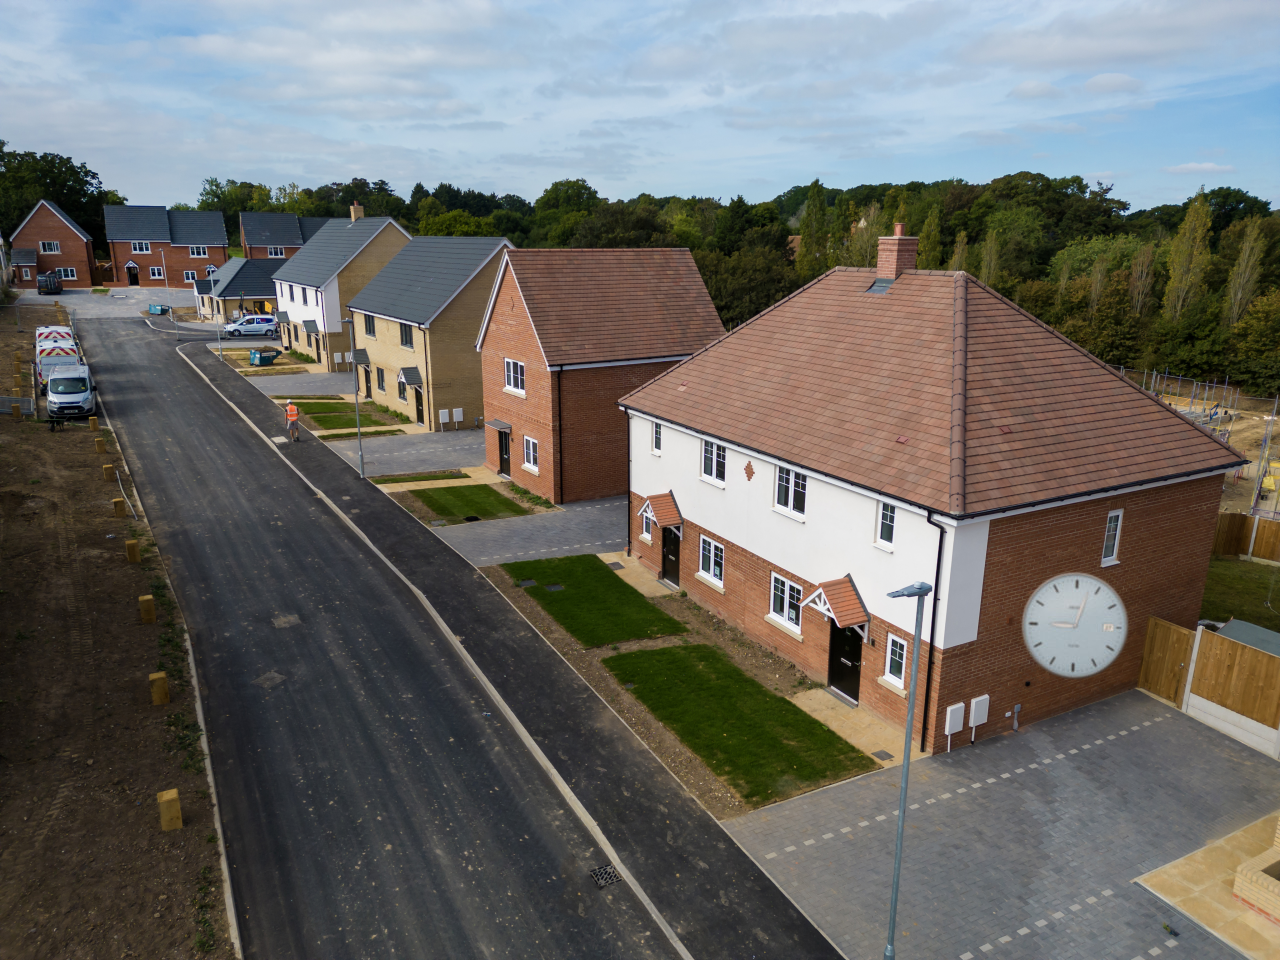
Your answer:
9:03
